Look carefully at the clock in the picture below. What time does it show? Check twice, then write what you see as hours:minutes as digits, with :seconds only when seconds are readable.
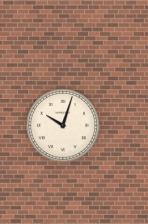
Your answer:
10:03
